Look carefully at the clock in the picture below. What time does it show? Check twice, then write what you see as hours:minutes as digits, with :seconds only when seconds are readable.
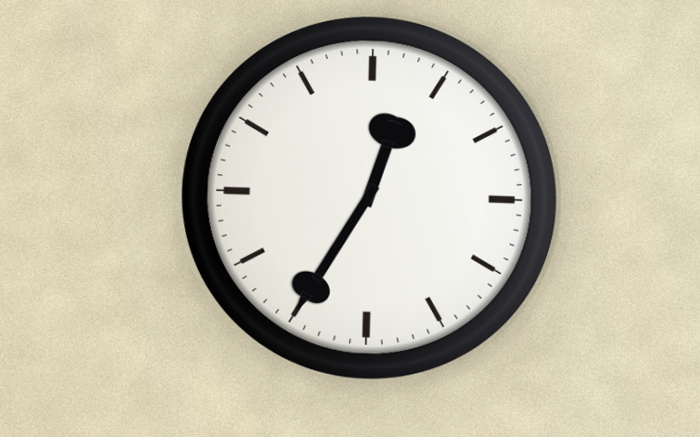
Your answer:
12:35
